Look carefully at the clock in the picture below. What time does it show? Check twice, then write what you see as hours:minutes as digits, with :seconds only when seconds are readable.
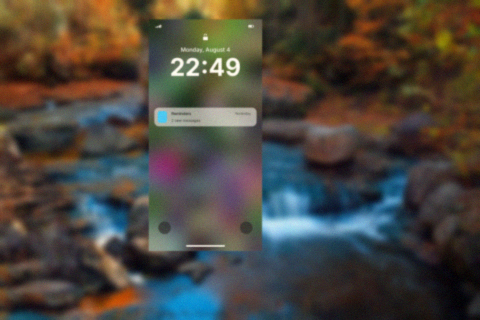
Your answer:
22:49
